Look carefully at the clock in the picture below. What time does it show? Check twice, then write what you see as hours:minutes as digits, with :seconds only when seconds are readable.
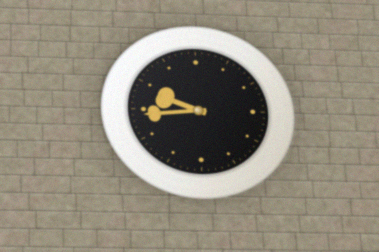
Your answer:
9:44
